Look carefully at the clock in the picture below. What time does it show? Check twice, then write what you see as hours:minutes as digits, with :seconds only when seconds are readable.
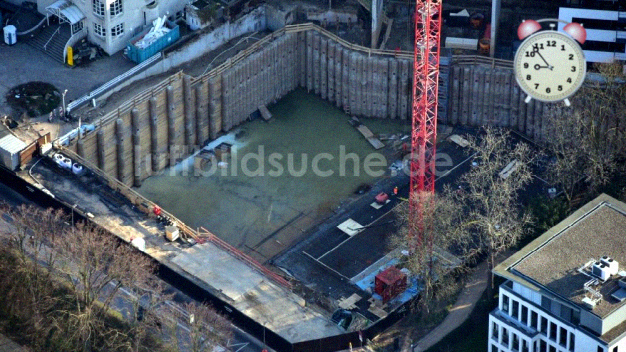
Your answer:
8:53
